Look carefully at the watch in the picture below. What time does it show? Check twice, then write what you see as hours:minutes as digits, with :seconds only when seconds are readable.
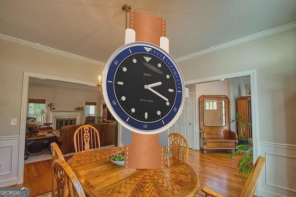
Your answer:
2:19
